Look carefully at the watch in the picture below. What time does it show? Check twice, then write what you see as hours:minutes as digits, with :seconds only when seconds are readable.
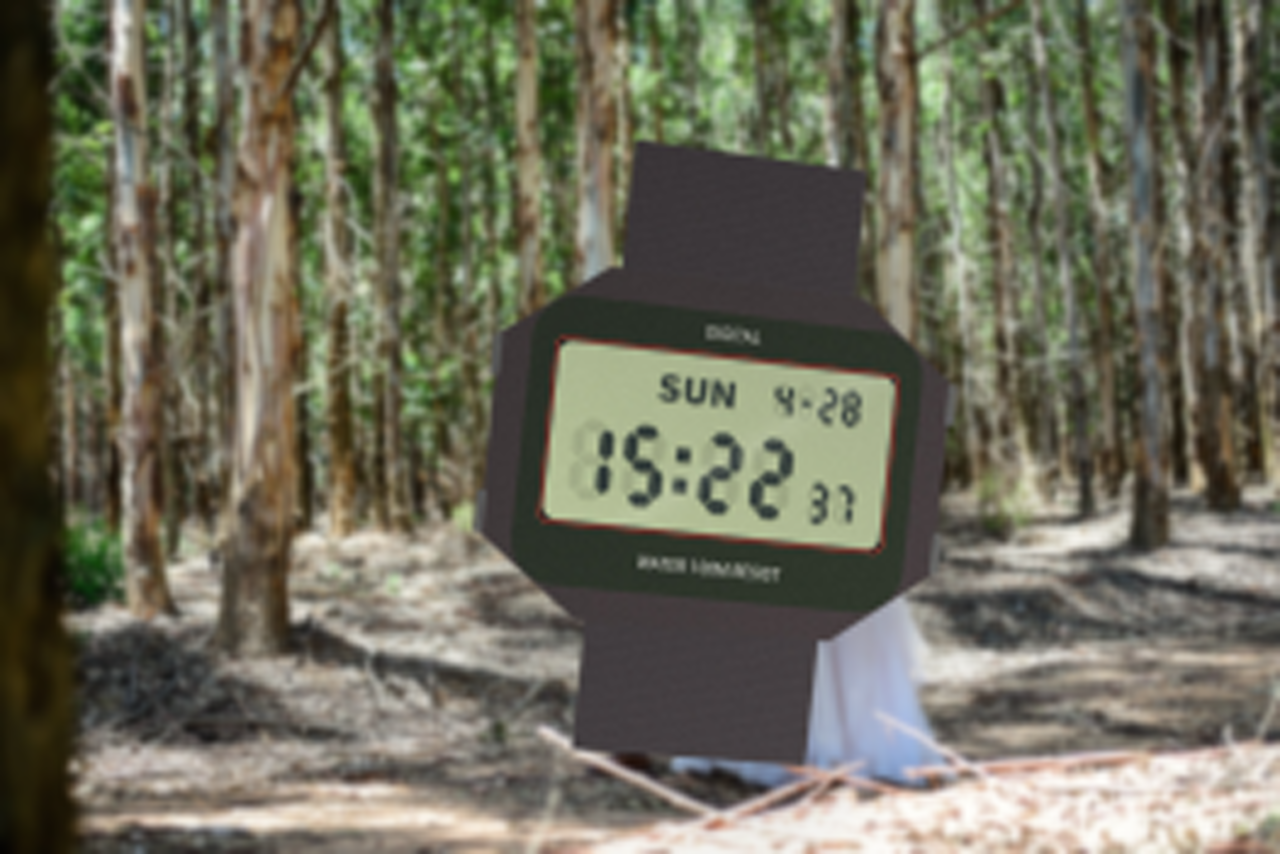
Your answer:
15:22:37
